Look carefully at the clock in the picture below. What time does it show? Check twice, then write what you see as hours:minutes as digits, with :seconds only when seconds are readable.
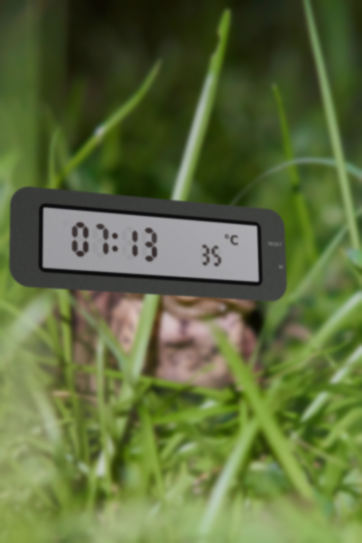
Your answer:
7:13
